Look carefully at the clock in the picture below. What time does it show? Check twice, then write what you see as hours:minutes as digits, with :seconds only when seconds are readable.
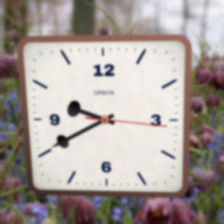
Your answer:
9:40:16
